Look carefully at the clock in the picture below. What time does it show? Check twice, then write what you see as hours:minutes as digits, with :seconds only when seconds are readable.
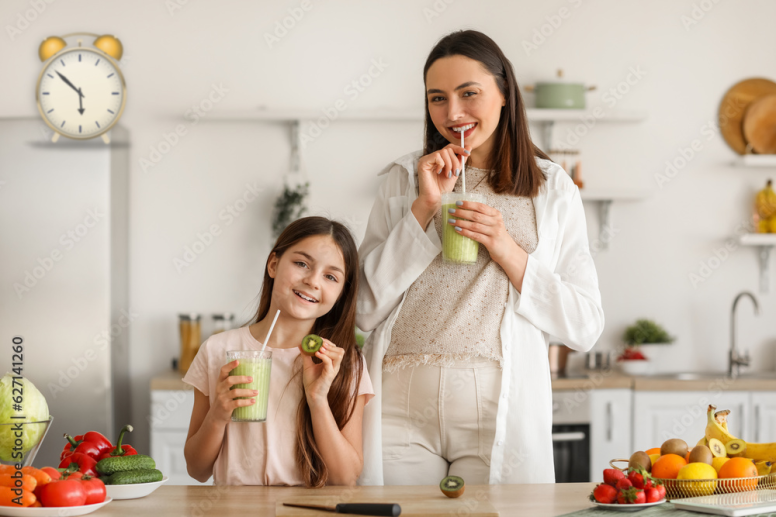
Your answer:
5:52
